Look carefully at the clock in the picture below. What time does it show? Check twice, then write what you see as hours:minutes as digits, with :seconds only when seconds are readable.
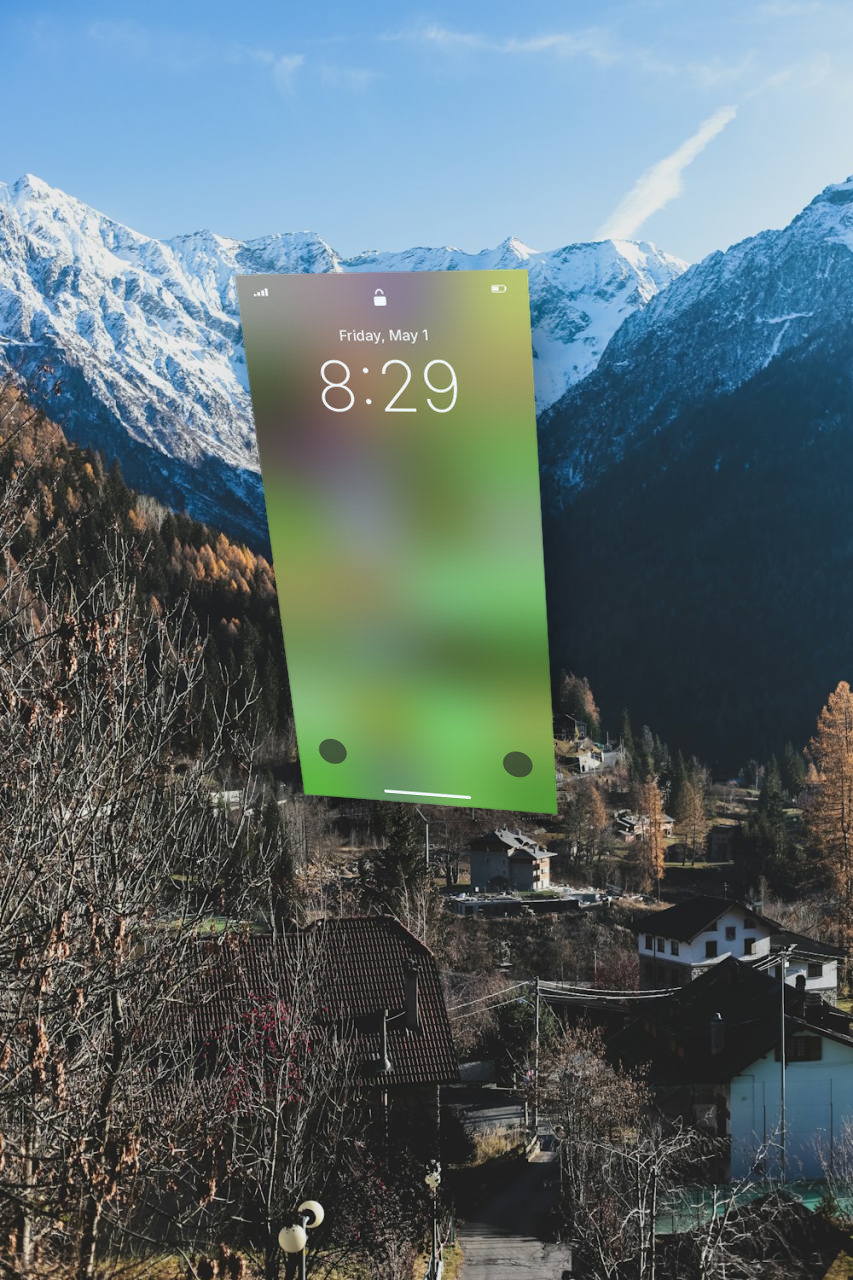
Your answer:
8:29
